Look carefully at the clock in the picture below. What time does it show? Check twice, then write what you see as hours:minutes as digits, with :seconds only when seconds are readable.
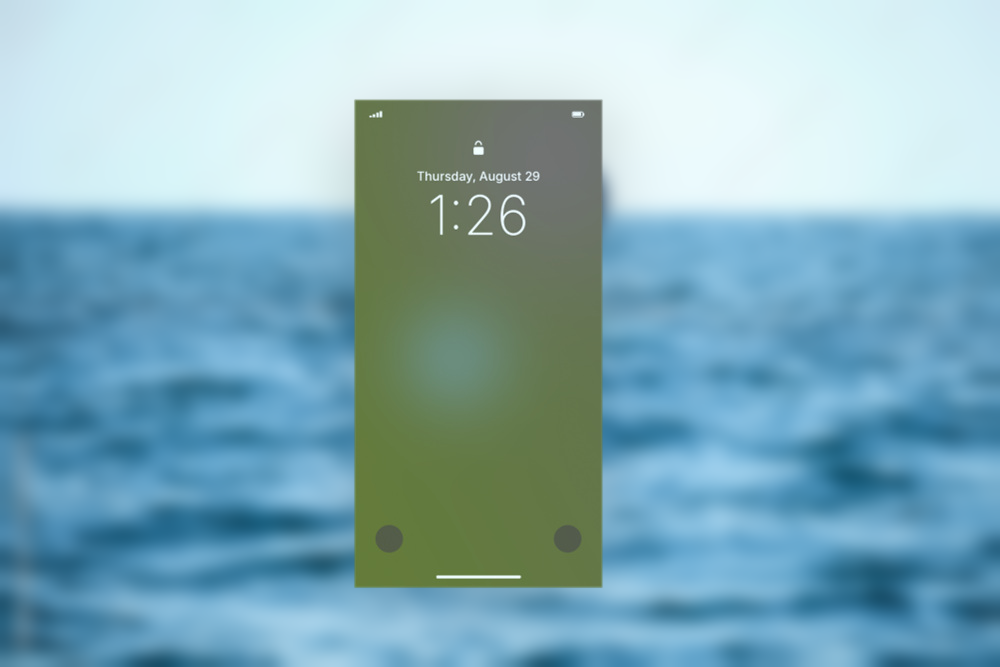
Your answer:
1:26
